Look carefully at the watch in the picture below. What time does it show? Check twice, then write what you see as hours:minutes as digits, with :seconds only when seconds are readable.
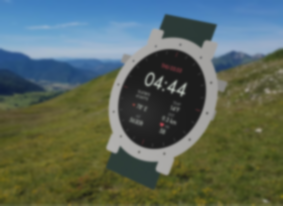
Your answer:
4:44
